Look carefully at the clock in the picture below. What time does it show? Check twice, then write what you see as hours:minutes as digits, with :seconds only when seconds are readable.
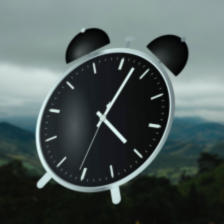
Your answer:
4:02:31
